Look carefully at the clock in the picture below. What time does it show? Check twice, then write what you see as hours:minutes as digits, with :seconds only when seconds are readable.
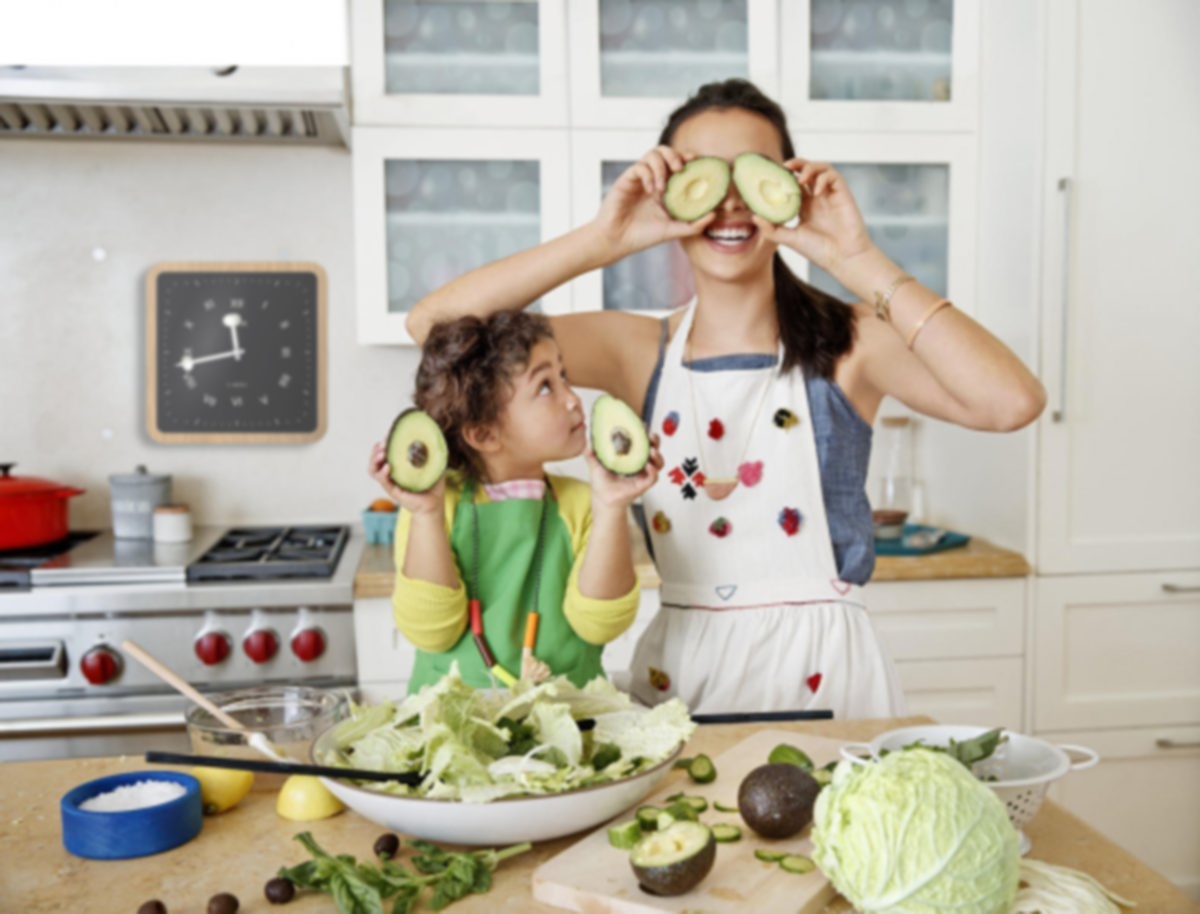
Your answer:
11:43
